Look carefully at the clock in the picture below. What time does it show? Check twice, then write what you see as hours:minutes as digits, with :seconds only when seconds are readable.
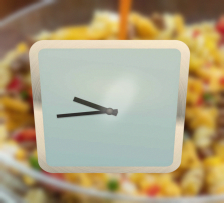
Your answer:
9:44
